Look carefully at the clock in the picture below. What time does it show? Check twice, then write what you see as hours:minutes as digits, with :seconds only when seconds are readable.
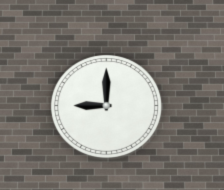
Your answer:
9:00
